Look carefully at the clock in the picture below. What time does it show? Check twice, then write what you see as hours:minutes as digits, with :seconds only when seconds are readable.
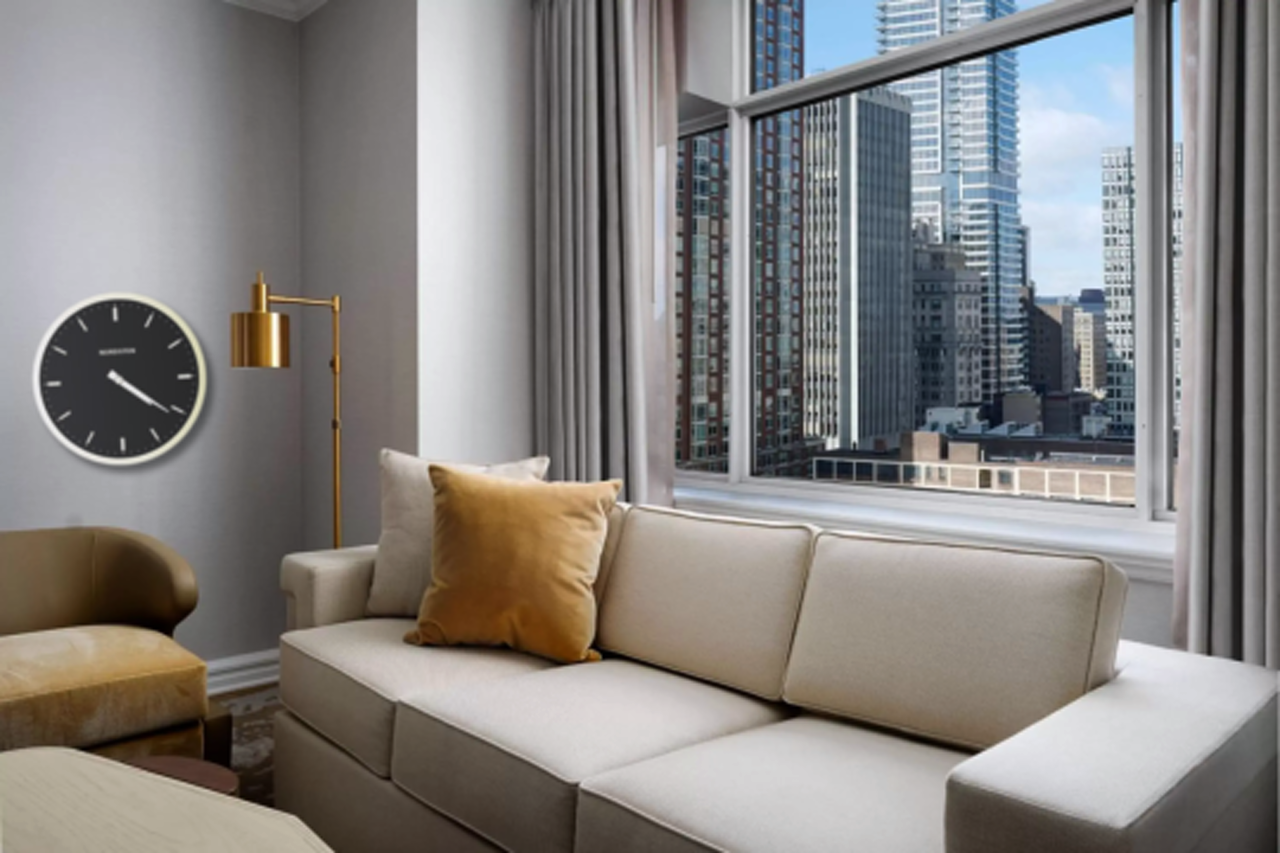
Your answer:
4:21
